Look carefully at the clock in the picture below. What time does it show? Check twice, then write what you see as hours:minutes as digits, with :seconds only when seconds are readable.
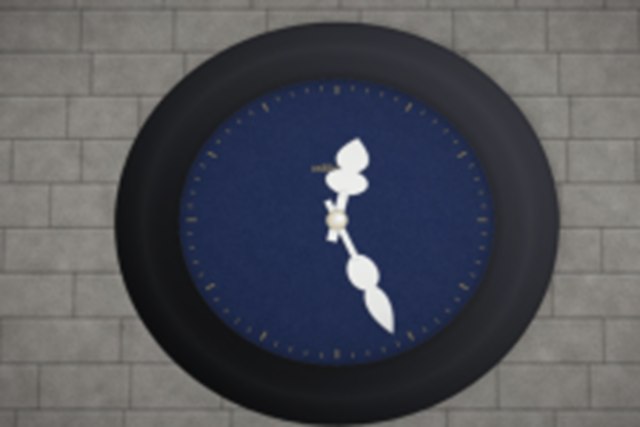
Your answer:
12:26
